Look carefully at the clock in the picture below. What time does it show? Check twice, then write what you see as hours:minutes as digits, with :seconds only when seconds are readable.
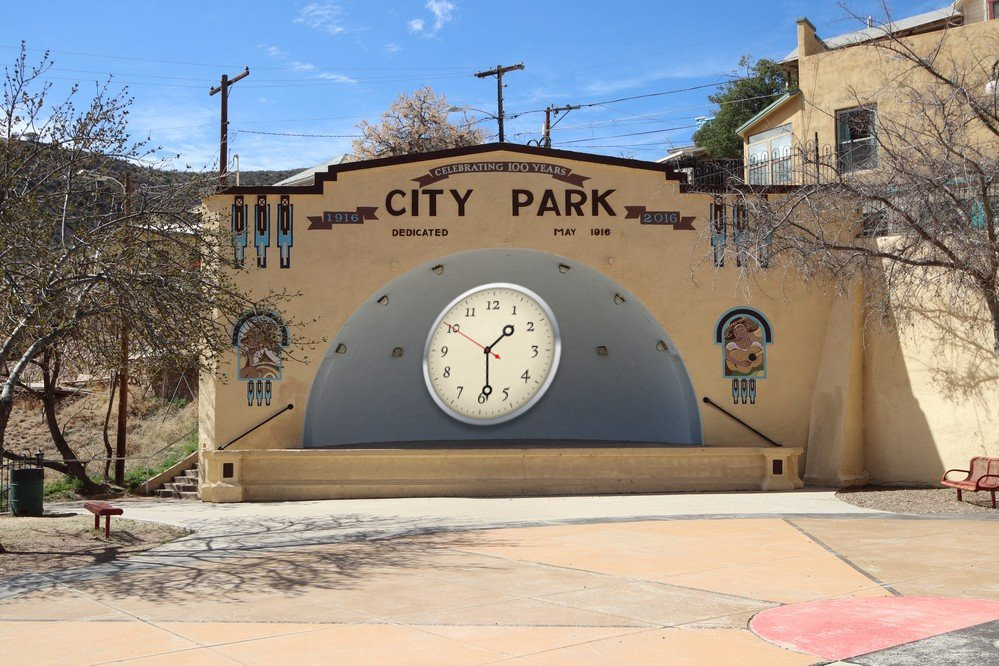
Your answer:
1:28:50
